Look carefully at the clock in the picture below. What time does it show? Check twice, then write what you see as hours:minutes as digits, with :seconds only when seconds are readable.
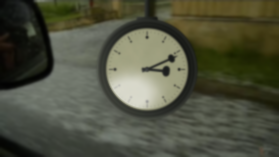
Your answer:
3:11
